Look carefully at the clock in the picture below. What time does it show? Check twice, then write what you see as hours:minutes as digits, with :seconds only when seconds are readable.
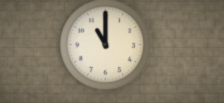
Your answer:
11:00
